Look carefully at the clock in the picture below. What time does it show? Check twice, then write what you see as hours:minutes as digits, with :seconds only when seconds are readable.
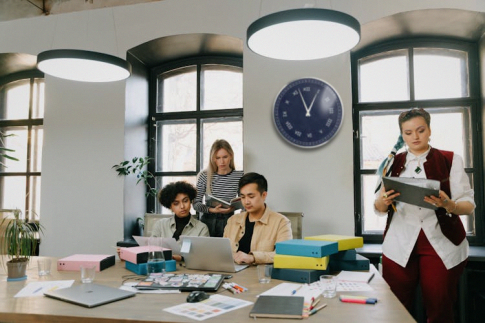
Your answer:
12:57
